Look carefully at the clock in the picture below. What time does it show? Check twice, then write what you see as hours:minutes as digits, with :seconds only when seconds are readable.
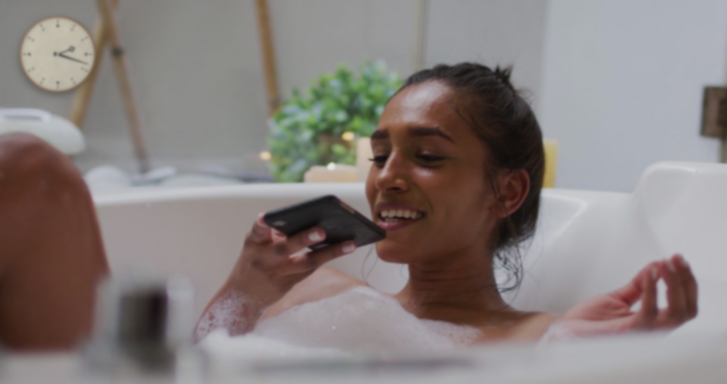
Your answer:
2:18
